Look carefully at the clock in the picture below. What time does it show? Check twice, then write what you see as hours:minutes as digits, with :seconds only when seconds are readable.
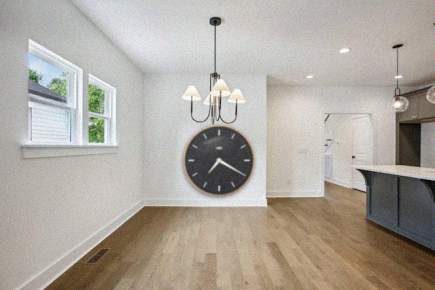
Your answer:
7:20
